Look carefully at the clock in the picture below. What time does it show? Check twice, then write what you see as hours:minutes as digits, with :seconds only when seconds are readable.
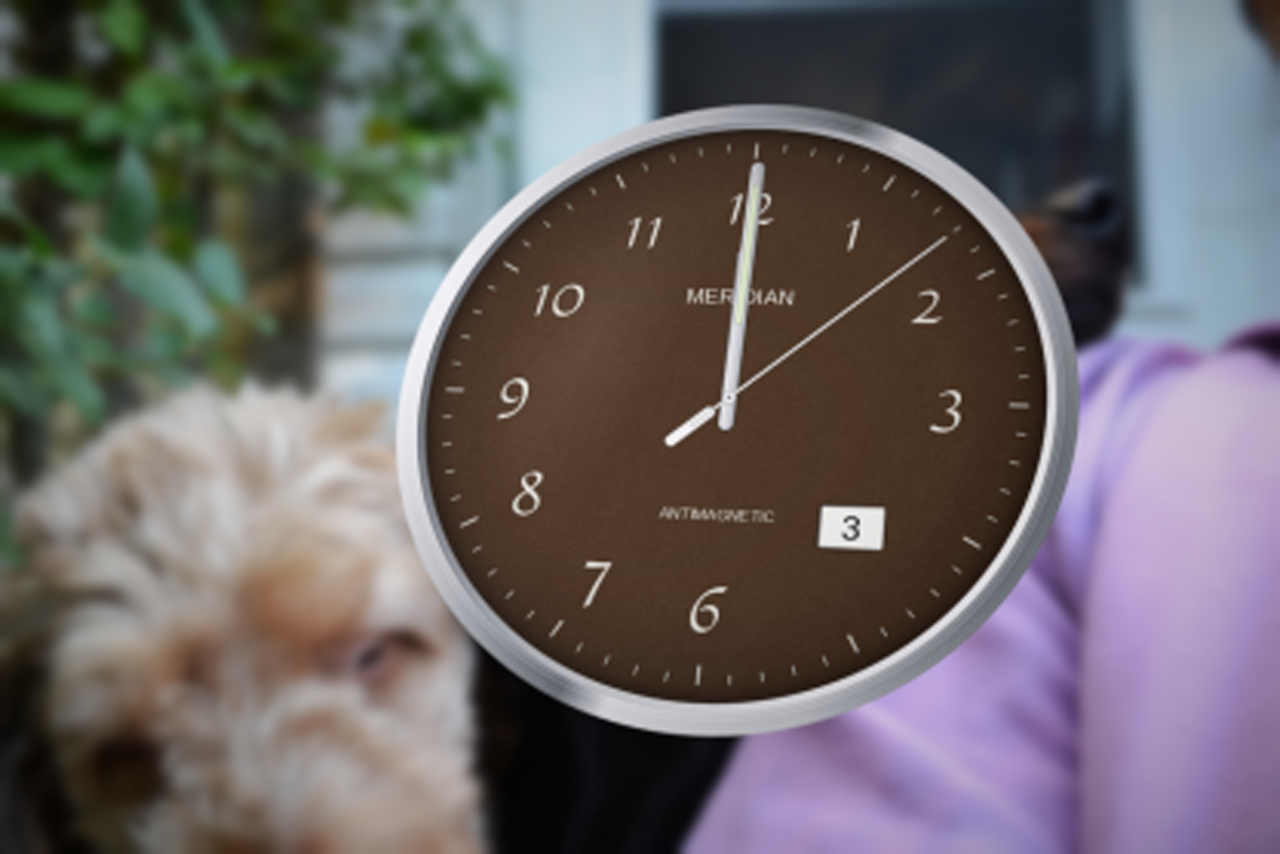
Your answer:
12:00:08
